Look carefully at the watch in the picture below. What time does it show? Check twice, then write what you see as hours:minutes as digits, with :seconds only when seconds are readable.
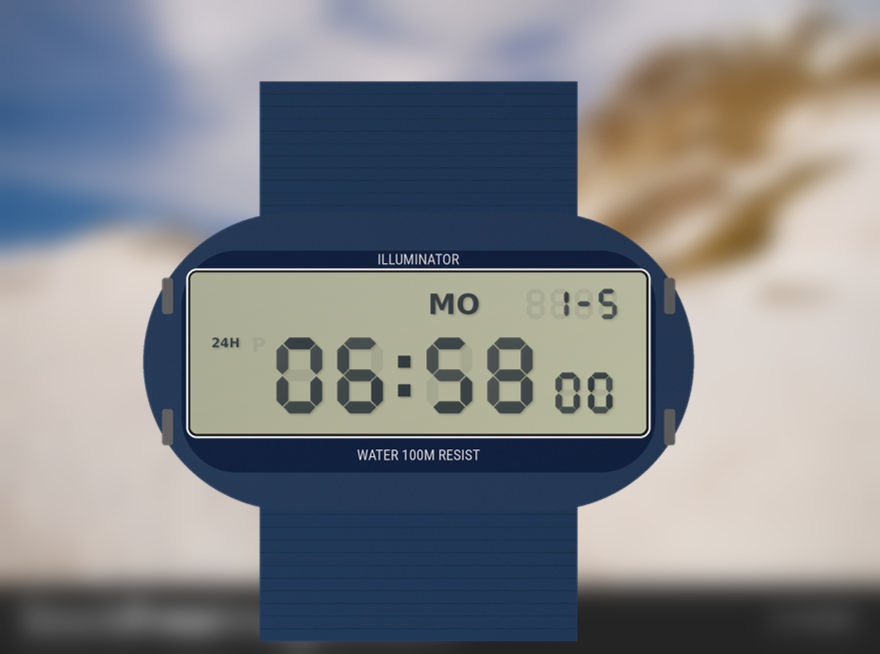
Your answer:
6:58:00
